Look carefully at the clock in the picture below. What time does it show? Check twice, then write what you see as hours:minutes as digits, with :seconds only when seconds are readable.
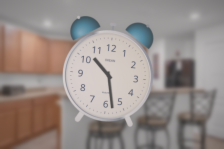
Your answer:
10:28
